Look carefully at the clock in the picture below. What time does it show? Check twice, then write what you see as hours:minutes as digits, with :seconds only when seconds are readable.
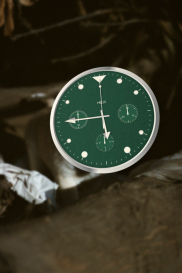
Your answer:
5:45
